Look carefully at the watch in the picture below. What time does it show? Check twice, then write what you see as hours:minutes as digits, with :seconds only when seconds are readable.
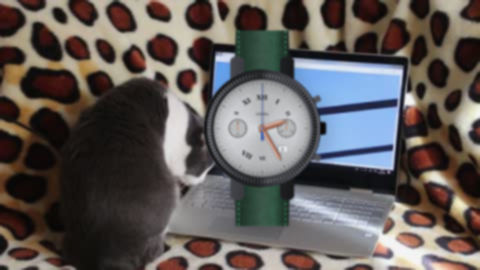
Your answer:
2:25
